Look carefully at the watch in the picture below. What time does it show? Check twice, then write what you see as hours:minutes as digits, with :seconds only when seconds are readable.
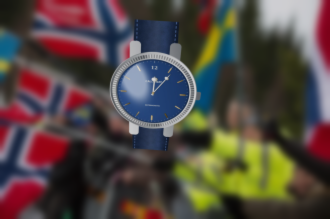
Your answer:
12:06
